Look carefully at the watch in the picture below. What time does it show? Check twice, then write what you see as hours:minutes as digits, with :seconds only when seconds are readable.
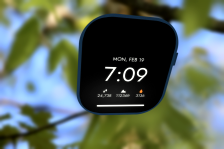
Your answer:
7:09
